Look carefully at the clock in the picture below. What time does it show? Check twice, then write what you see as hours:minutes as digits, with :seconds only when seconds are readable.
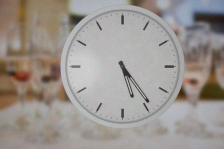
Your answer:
5:24
